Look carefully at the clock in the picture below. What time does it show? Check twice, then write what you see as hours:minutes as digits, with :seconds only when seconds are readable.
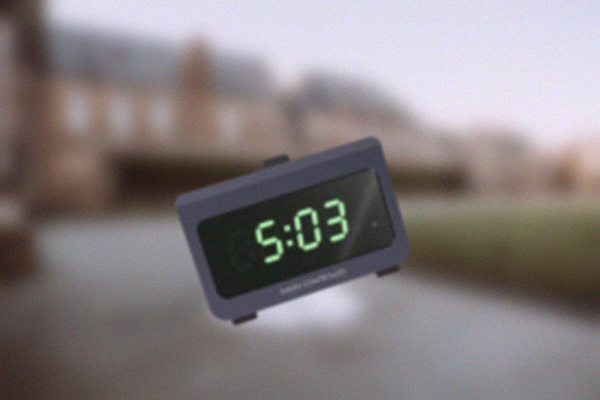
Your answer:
5:03
